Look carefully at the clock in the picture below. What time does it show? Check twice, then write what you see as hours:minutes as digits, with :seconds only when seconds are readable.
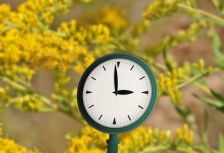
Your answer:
2:59
